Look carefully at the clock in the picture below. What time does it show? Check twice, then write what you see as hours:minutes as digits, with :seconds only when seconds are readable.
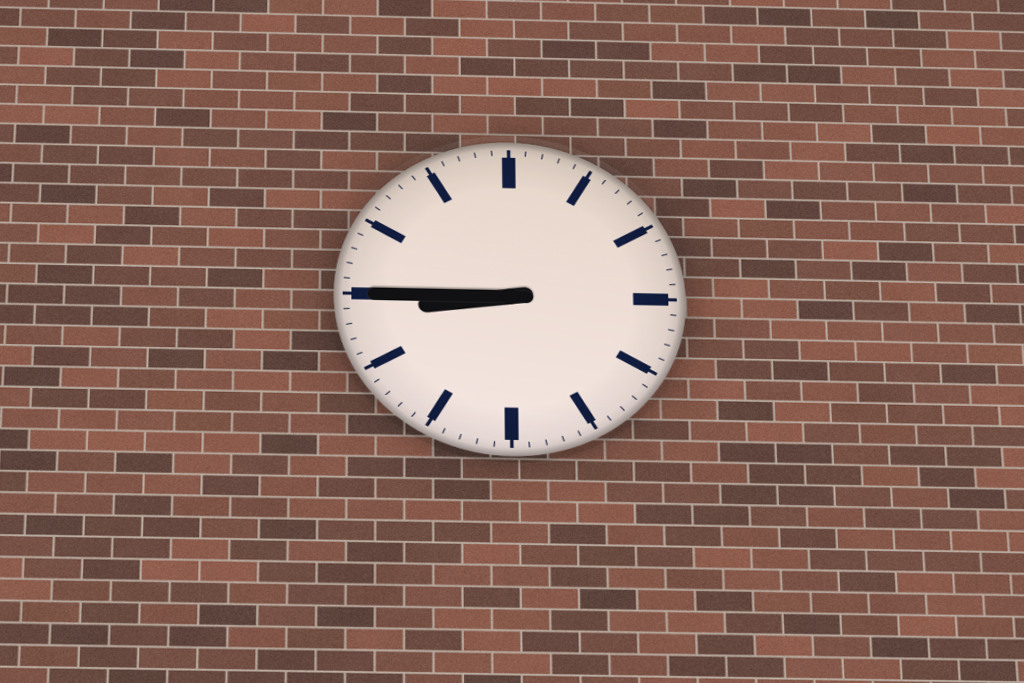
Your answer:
8:45
